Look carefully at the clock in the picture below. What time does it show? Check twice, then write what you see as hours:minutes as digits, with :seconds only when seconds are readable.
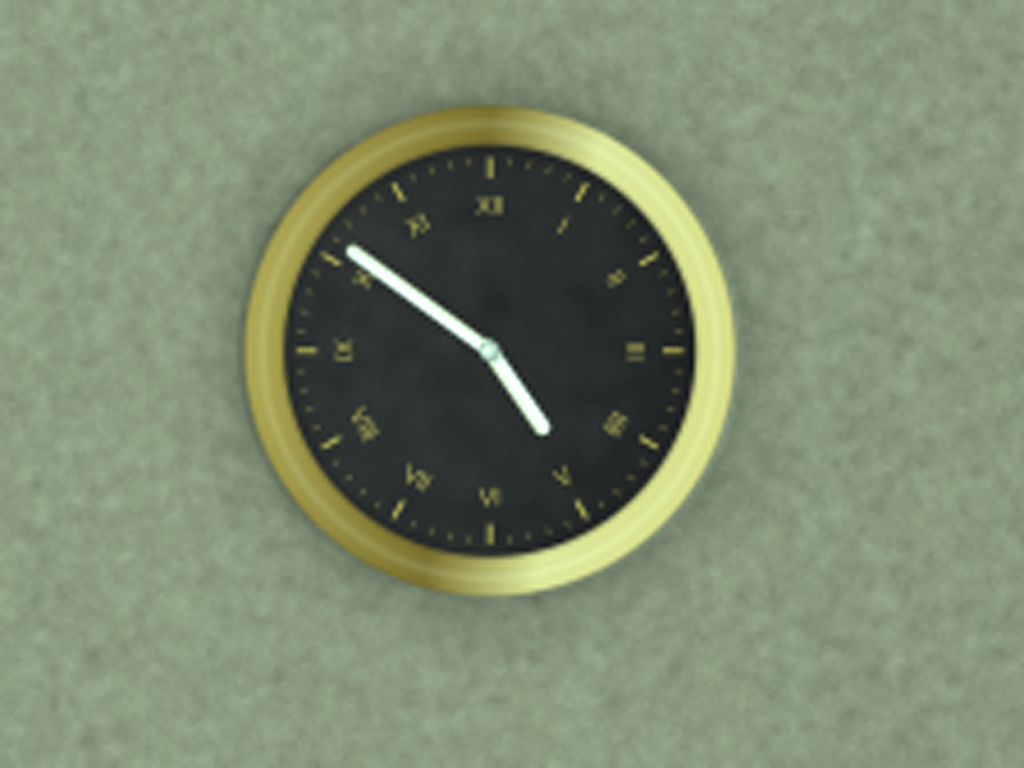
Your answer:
4:51
